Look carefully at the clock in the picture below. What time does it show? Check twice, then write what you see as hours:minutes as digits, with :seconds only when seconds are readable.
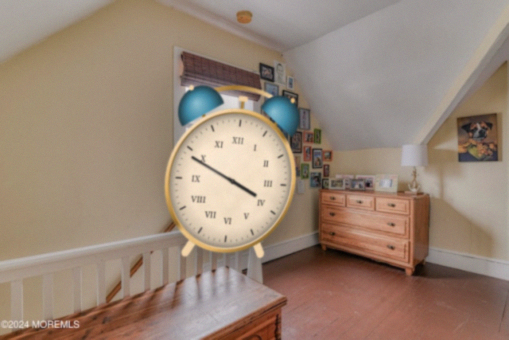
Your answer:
3:49
